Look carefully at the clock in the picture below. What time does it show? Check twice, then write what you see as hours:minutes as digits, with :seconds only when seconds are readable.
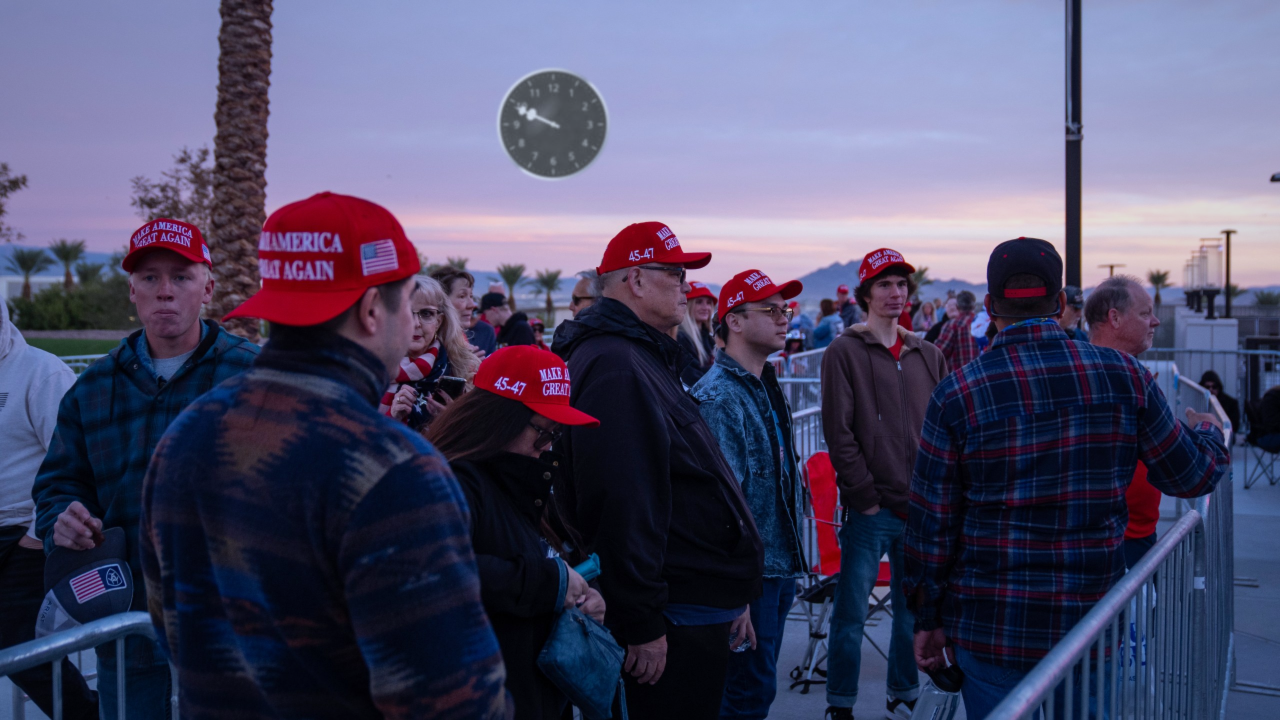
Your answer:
9:49
